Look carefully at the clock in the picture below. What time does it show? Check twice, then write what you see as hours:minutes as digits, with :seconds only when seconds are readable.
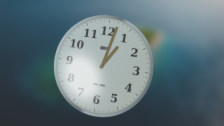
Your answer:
1:02
